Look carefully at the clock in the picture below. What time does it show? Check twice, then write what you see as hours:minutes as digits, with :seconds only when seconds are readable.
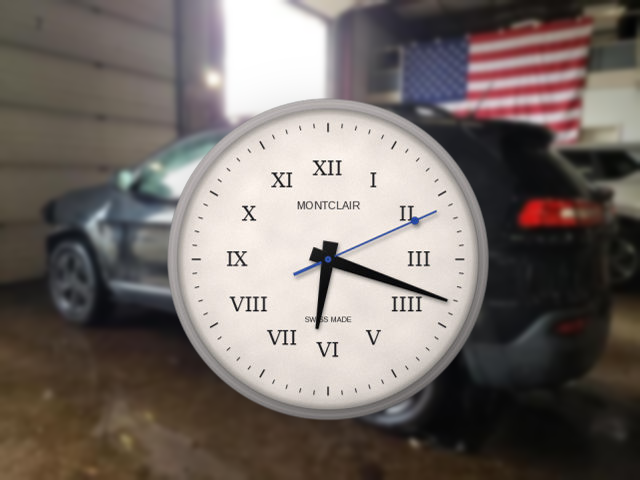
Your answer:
6:18:11
